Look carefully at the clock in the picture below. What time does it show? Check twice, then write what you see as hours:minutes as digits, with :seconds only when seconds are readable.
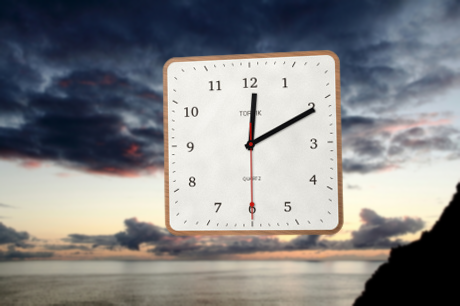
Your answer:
12:10:30
